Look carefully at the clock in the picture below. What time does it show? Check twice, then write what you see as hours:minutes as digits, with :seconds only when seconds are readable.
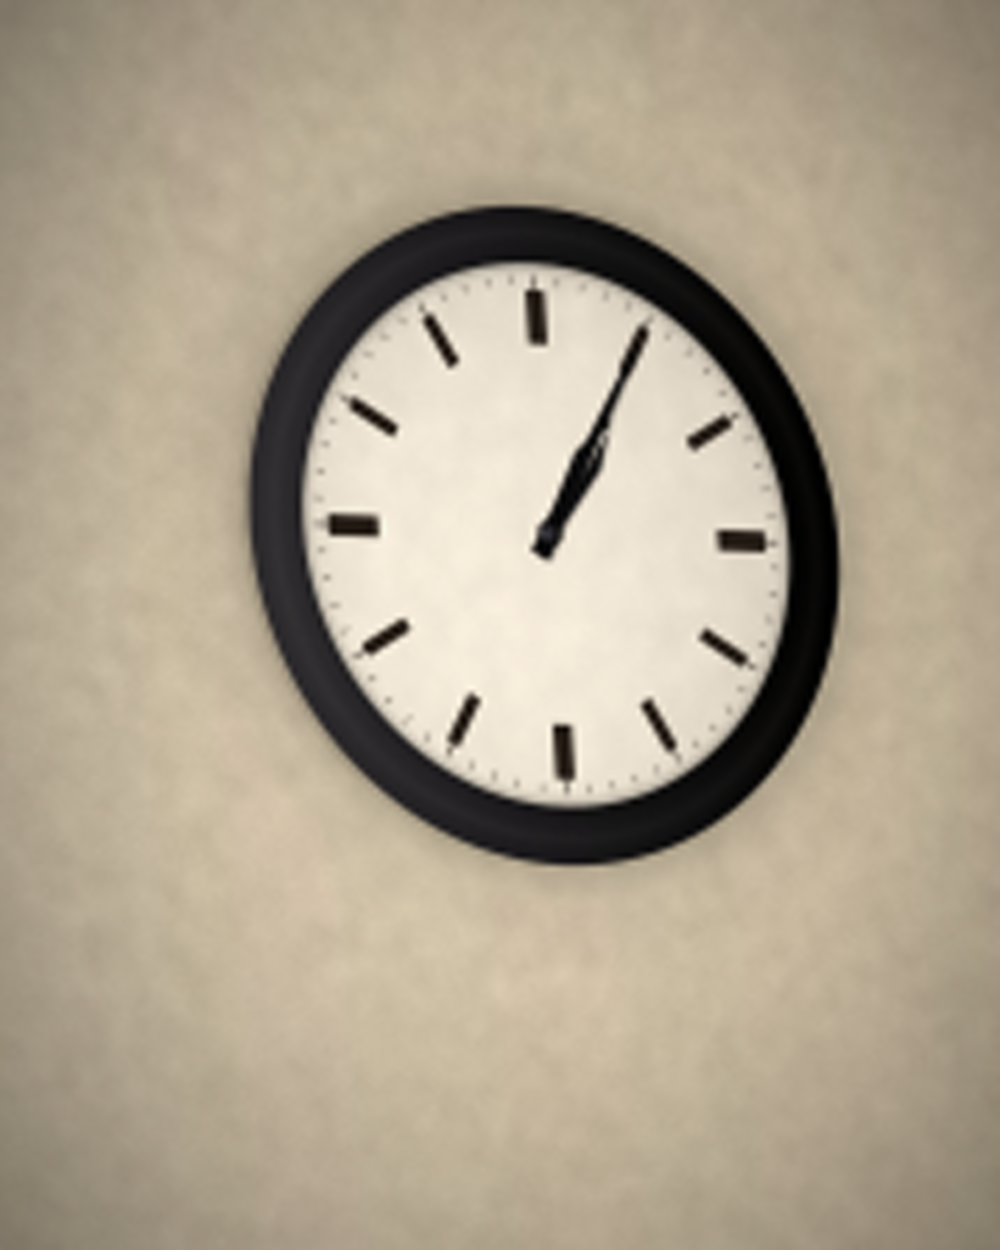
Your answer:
1:05
